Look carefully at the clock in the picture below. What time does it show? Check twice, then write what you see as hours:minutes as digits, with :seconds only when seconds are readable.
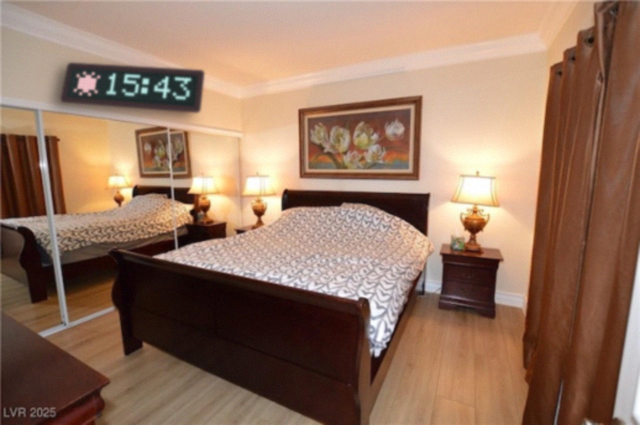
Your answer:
15:43
